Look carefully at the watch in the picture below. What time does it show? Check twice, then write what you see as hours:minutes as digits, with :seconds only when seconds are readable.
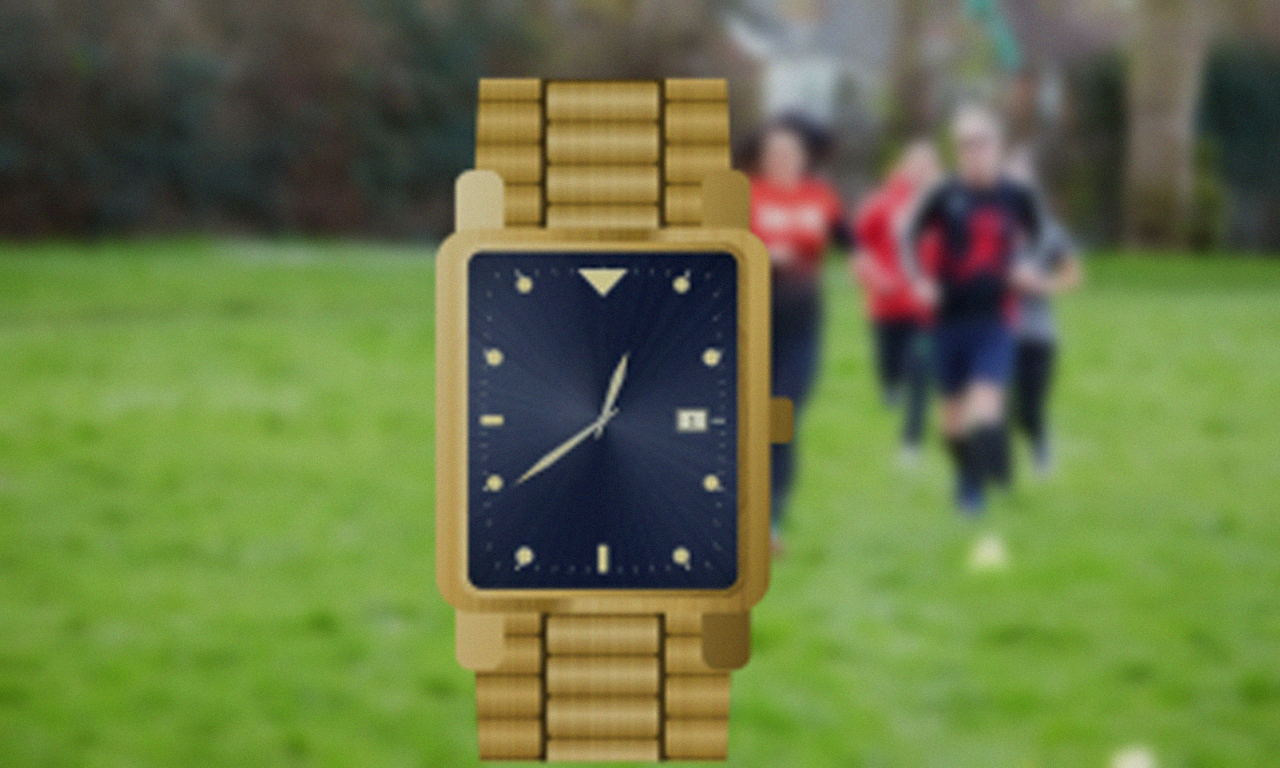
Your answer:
12:39
